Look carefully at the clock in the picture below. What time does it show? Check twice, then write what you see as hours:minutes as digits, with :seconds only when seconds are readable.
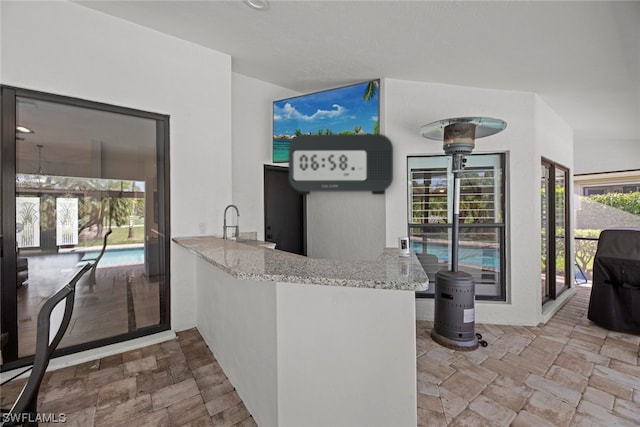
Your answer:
6:58
